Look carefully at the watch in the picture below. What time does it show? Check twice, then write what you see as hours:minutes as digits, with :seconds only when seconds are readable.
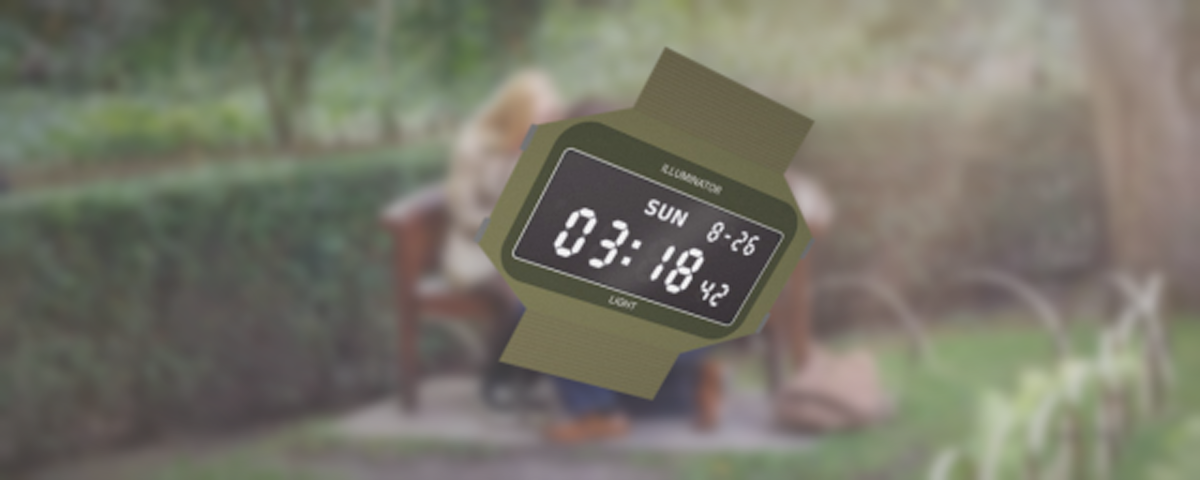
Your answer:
3:18:42
